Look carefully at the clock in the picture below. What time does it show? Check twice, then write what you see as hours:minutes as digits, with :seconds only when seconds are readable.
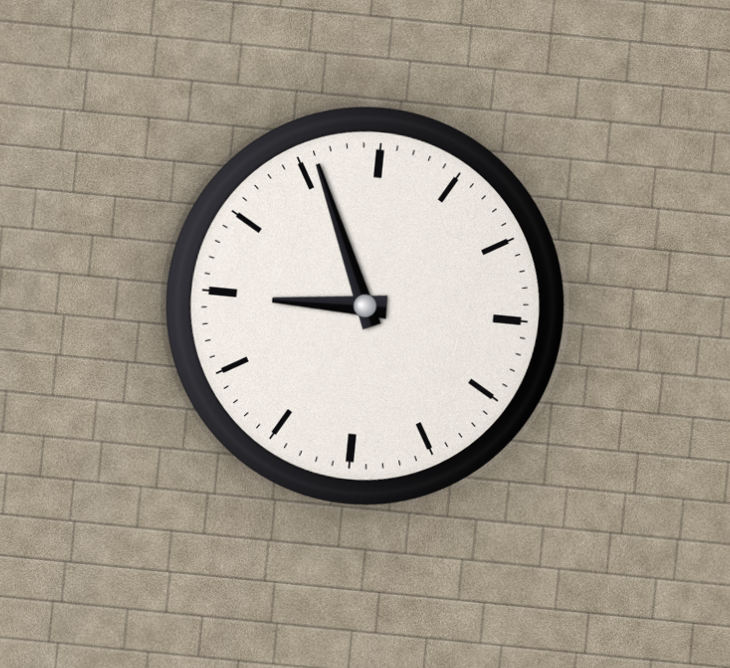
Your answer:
8:56
